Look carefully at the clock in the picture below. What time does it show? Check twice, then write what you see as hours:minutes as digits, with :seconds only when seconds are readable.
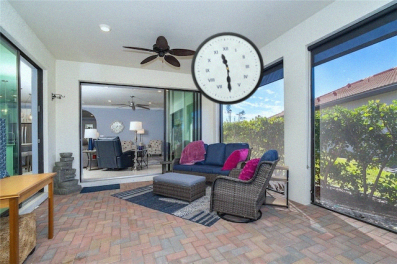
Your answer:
11:30
